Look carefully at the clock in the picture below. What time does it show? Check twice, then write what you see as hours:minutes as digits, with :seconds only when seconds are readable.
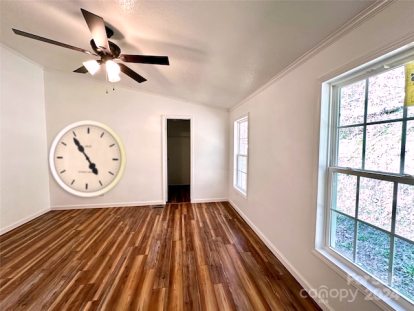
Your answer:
4:54
